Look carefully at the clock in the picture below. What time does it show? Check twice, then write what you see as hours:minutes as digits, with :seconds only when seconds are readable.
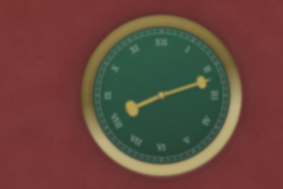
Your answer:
8:12
